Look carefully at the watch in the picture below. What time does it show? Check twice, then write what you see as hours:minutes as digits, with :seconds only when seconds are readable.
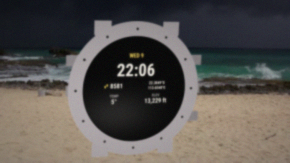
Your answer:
22:06
